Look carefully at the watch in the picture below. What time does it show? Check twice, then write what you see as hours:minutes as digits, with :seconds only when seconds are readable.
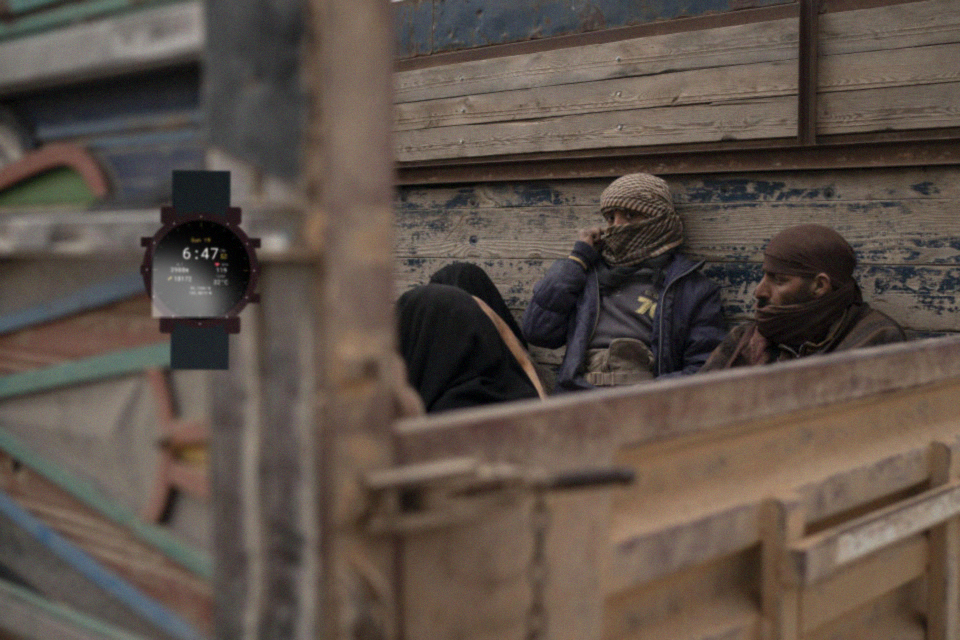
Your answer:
6:47
